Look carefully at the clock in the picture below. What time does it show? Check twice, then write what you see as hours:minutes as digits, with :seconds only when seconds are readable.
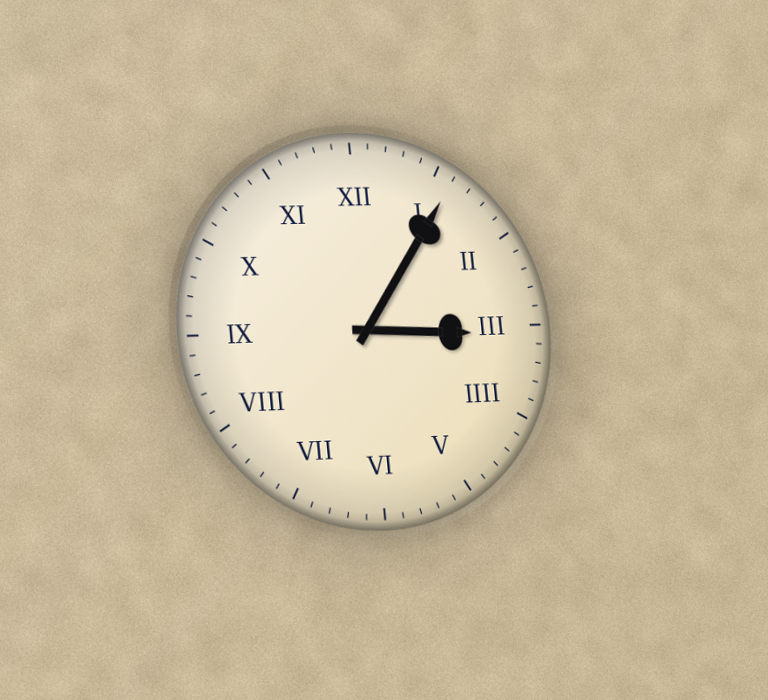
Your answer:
3:06
